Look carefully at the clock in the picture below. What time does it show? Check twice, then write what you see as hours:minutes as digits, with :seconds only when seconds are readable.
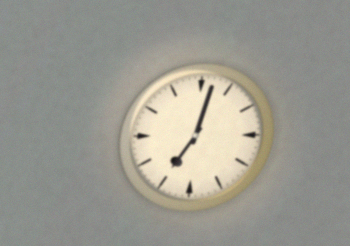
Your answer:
7:02
